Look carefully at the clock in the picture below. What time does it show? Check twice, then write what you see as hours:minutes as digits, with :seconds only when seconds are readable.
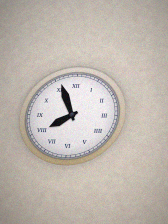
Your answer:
7:56
